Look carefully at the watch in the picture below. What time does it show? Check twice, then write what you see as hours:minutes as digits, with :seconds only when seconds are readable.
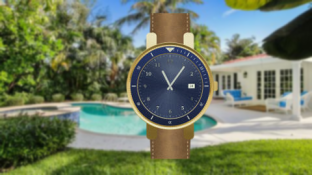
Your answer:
11:06
